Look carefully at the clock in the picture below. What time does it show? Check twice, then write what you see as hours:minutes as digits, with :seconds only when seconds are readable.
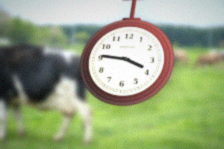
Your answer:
3:46
